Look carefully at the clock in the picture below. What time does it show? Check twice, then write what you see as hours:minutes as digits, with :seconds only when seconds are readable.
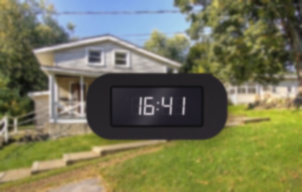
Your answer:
16:41
